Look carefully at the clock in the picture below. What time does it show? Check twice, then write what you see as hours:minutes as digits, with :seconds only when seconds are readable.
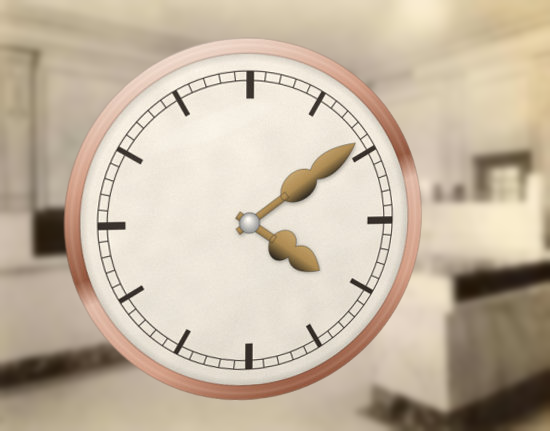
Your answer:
4:09
